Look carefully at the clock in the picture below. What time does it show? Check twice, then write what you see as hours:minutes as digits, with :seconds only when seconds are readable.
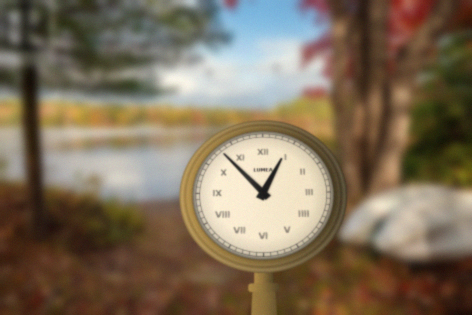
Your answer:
12:53
